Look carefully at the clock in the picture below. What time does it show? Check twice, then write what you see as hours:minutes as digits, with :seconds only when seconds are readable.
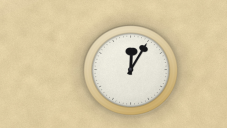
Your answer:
12:05
